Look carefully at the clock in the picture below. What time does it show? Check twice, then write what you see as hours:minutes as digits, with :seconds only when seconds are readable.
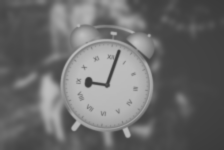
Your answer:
9:02
